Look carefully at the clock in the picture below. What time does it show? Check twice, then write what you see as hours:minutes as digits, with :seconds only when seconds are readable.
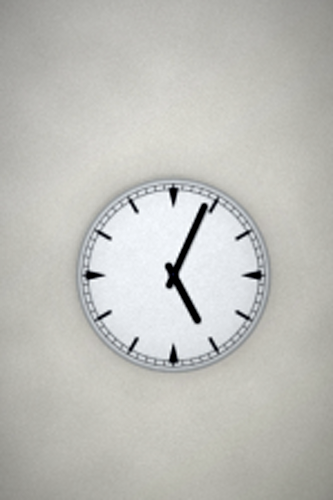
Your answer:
5:04
